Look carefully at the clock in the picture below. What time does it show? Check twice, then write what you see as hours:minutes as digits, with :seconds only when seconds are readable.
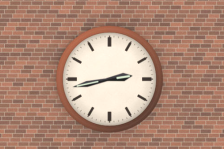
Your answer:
2:43
